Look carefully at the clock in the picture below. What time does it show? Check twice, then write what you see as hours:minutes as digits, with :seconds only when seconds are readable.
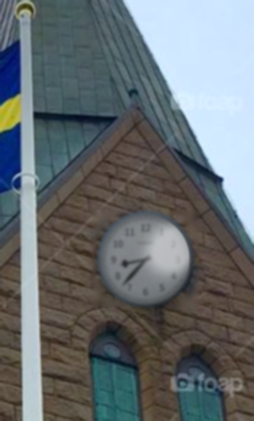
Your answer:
8:37
